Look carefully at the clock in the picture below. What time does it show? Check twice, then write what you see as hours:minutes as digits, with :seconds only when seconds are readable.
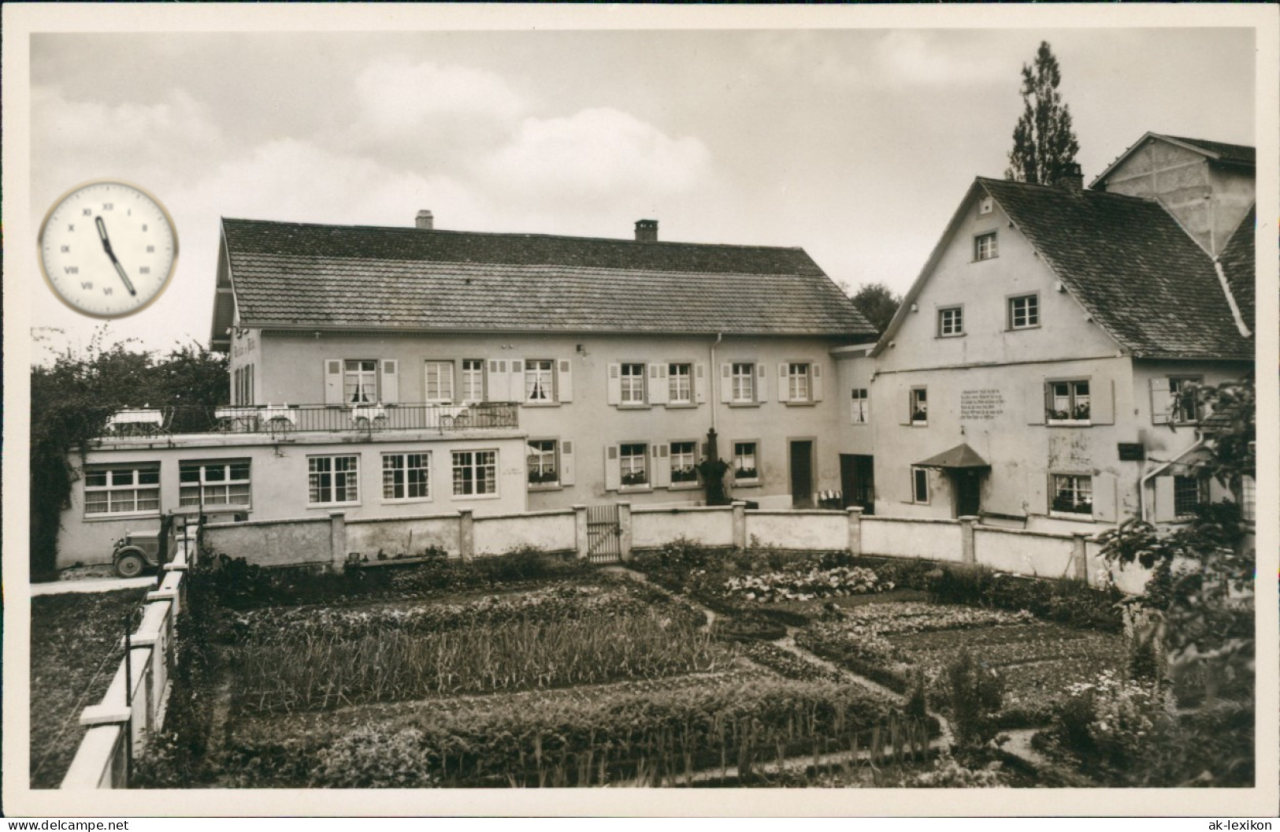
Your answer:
11:25
